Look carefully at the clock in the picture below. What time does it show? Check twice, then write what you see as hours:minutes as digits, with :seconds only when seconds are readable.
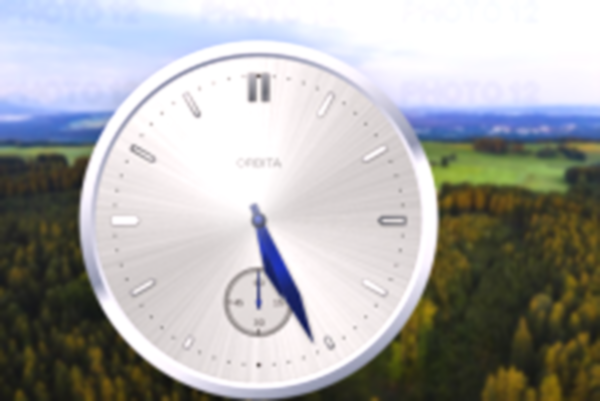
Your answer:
5:26
